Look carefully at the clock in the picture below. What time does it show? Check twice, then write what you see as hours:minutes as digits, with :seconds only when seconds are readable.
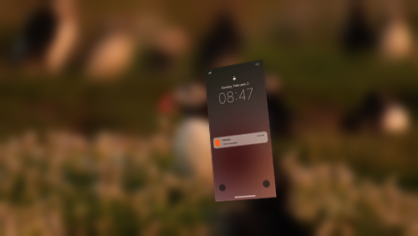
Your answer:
8:47
